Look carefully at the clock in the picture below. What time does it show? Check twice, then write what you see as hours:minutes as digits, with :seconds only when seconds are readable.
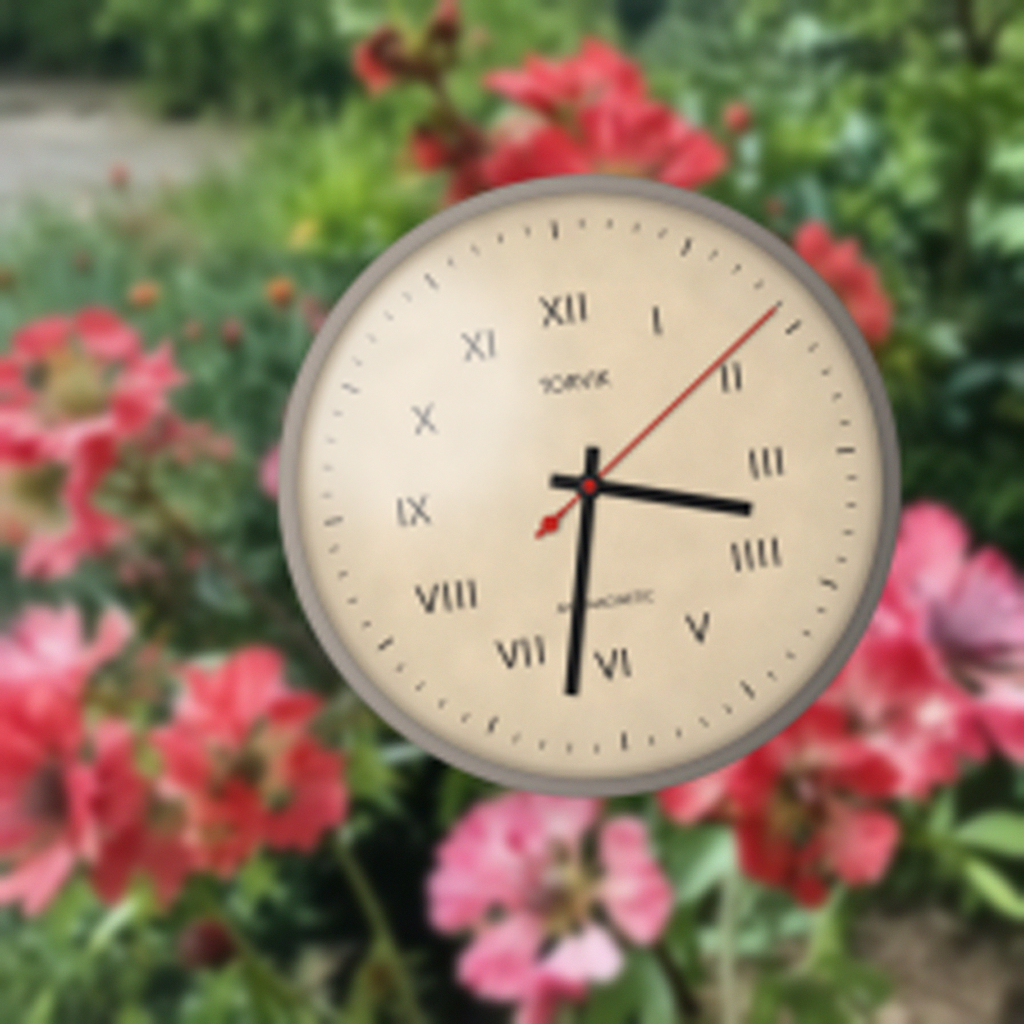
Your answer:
3:32:09
